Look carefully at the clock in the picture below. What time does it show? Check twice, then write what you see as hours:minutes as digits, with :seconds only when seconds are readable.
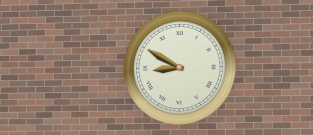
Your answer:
8:50
